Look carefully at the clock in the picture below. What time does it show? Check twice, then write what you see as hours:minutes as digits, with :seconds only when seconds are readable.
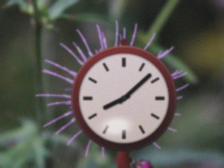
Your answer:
8:08
